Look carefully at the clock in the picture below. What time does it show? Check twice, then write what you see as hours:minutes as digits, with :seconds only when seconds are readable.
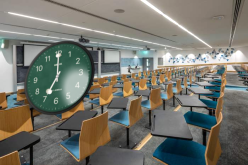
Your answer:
7:00
